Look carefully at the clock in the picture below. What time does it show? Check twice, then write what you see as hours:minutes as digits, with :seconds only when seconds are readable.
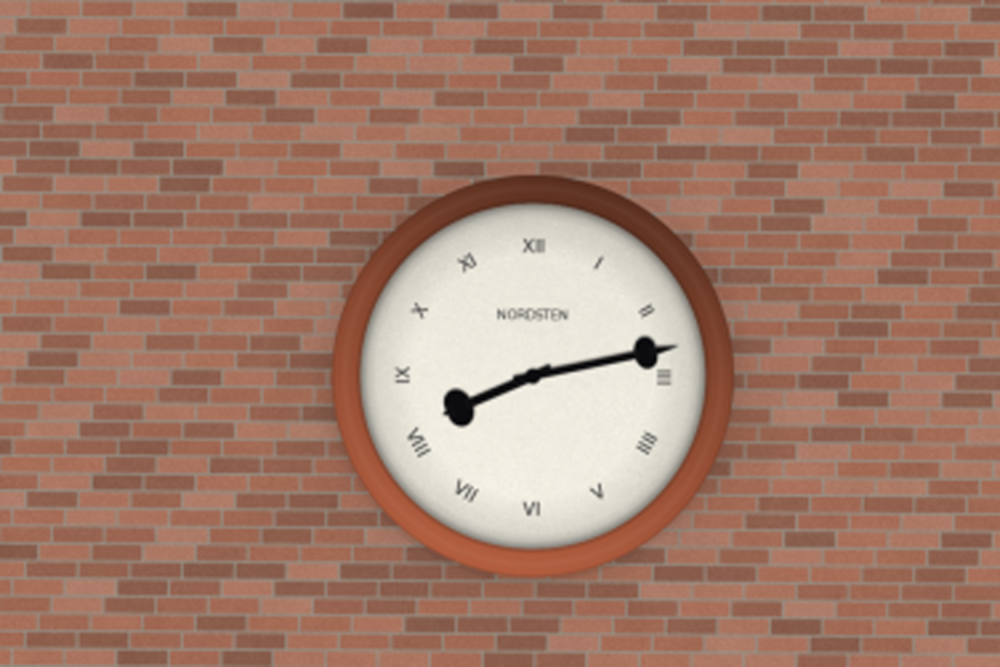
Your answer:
8:13
